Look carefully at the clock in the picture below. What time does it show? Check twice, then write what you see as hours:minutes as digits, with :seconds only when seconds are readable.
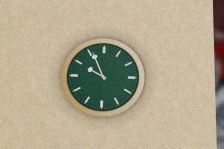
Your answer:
9:56
